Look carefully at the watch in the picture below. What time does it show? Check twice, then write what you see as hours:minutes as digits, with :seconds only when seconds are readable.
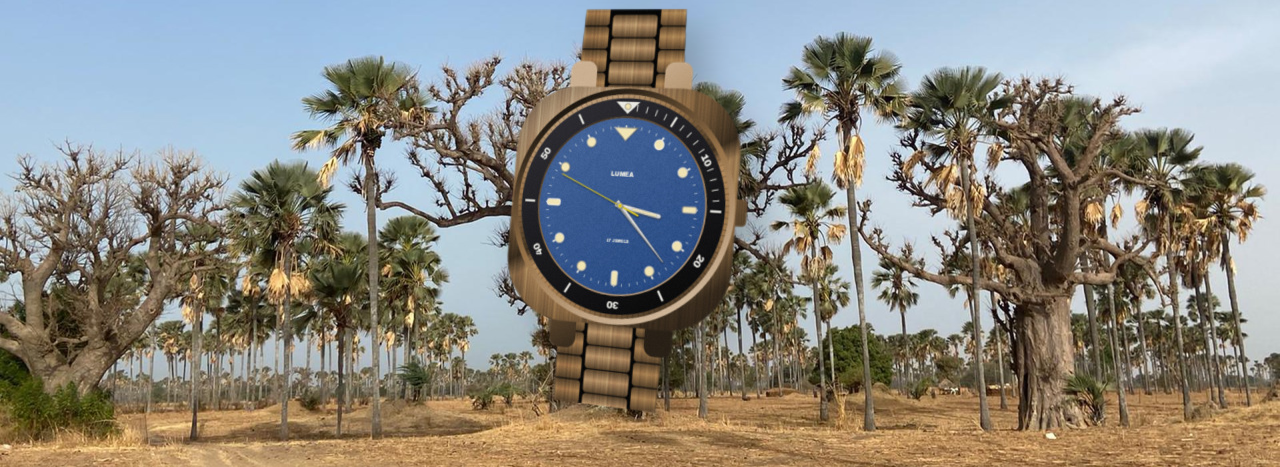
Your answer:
3:22:49
